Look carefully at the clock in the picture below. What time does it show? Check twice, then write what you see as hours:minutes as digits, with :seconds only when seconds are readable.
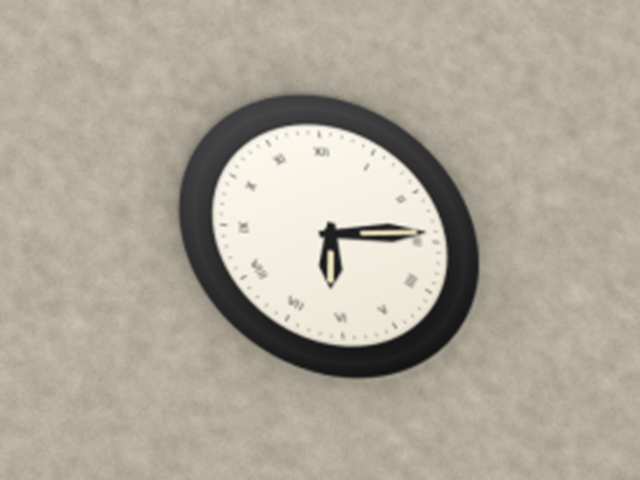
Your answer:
6:14
